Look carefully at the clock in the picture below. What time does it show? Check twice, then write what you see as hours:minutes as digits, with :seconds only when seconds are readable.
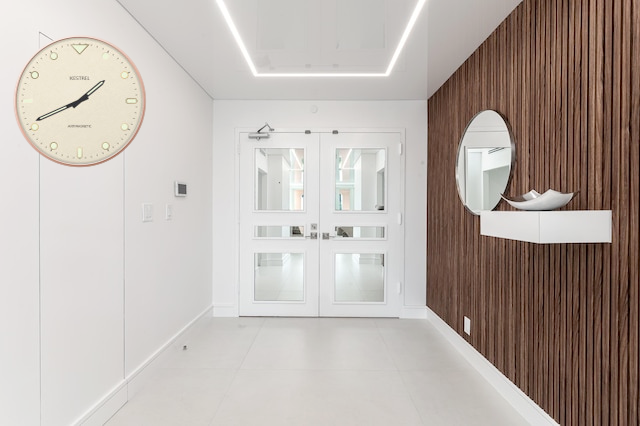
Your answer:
1:41
